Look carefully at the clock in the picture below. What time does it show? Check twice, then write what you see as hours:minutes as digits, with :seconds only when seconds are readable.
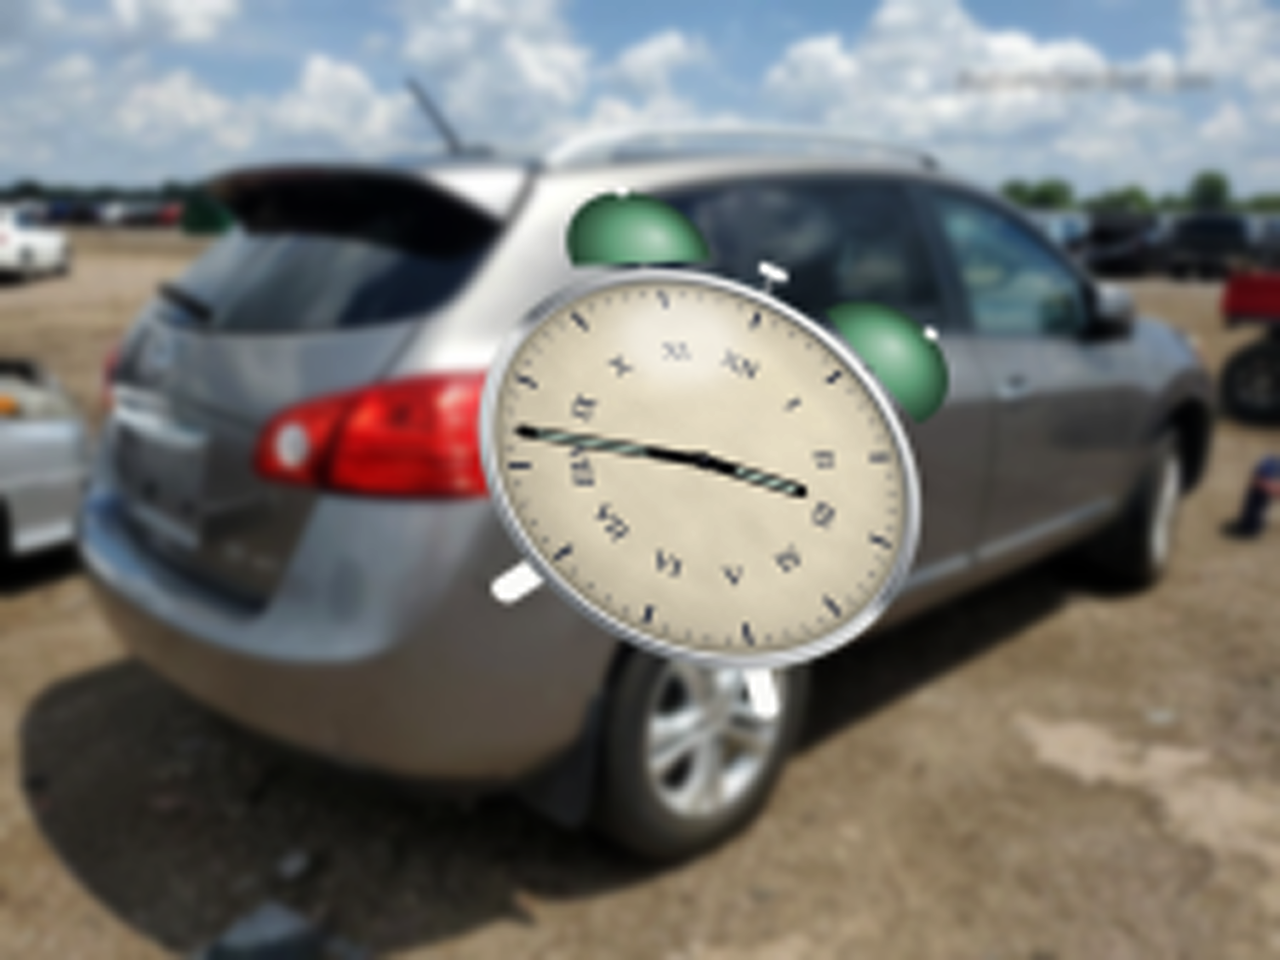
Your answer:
2:42
